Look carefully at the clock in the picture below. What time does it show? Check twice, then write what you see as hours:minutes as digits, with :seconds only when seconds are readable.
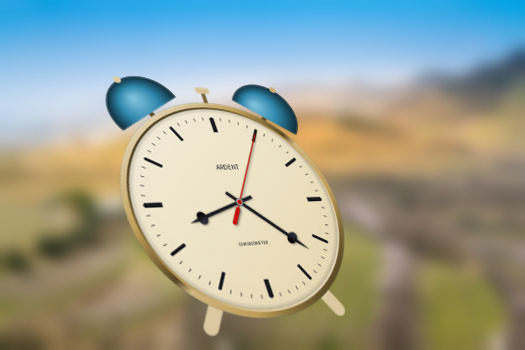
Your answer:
8:22:05
